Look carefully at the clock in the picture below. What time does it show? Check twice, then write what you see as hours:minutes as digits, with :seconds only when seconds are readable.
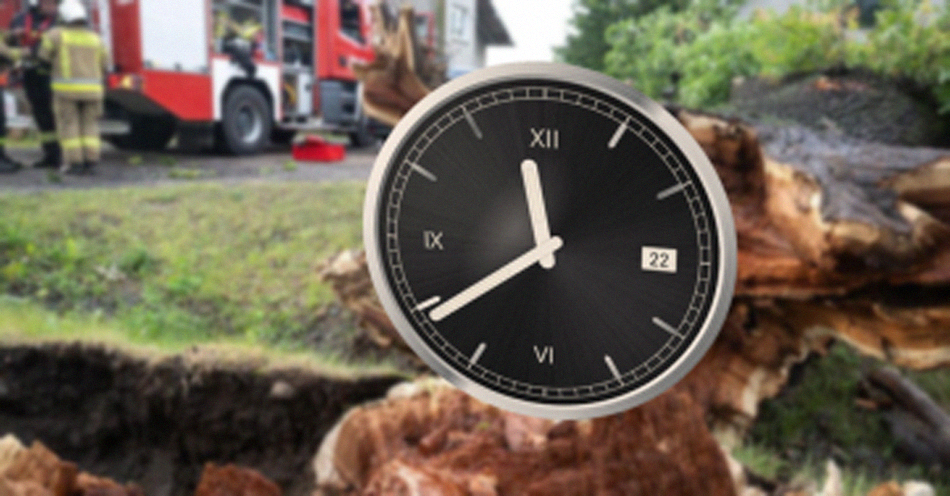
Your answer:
11:39
